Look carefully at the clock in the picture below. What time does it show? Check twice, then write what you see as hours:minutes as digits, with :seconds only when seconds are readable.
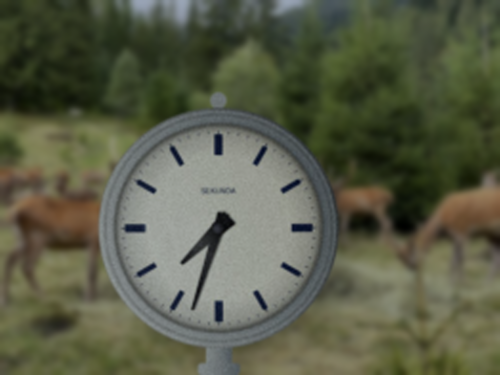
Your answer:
7:33
